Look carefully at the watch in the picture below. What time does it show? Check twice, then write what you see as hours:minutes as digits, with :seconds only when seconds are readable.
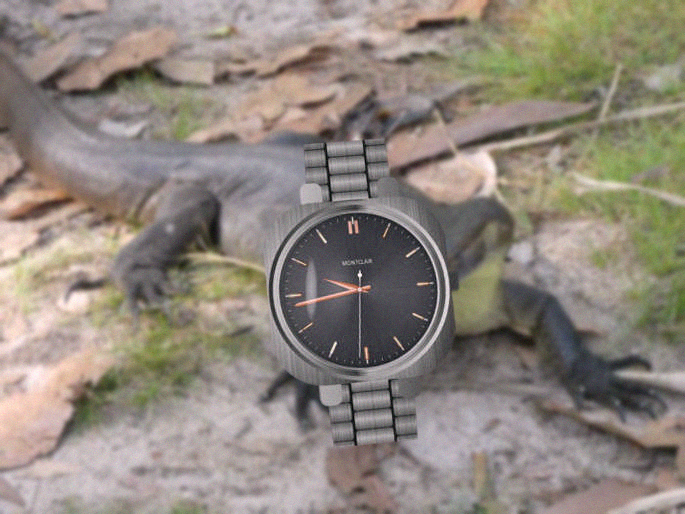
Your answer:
9:43:31
